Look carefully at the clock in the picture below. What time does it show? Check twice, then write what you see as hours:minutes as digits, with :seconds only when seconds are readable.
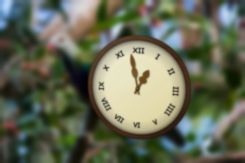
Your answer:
12:58
